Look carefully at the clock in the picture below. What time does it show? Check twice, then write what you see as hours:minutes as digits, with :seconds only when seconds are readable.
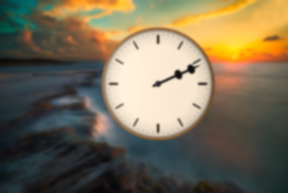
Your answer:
2:11
